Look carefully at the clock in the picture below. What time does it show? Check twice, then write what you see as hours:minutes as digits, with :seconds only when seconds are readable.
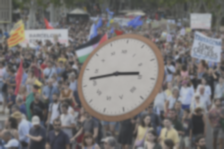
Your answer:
2:42
